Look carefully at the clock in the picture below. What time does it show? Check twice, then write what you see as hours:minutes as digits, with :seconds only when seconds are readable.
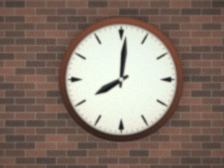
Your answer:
8:01
